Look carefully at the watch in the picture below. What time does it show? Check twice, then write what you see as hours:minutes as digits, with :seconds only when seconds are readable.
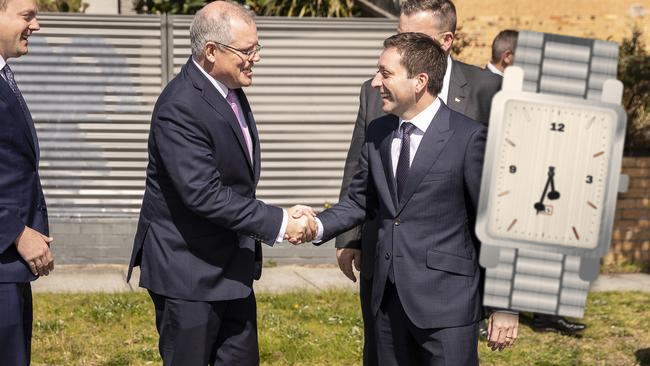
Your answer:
5:32
